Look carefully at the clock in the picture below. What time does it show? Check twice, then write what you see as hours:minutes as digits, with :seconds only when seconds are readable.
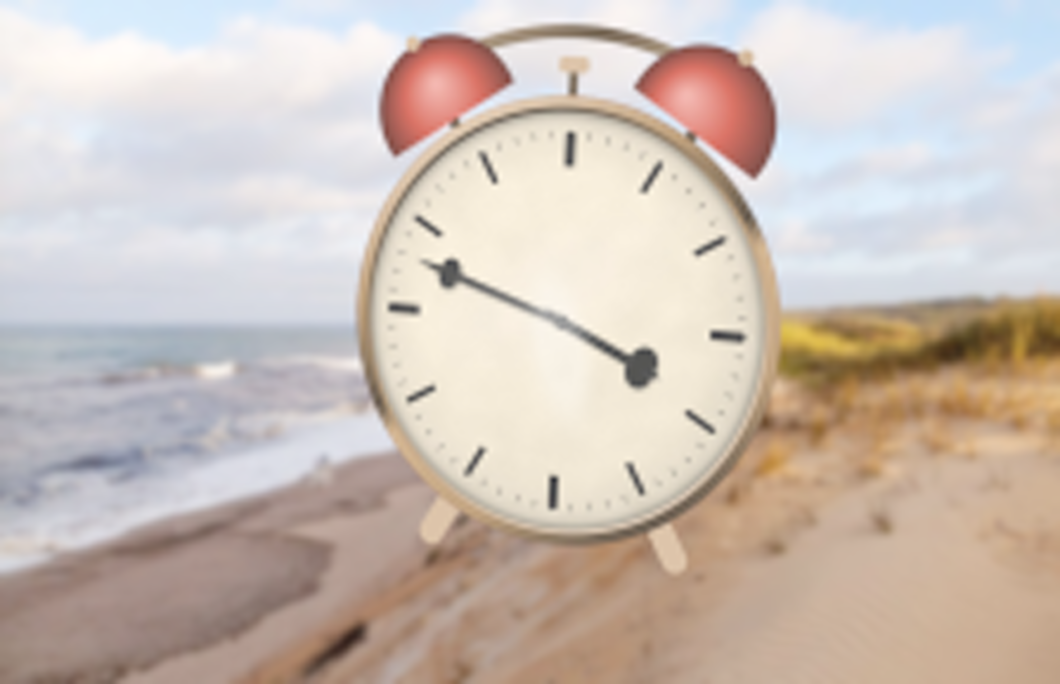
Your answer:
3:48
